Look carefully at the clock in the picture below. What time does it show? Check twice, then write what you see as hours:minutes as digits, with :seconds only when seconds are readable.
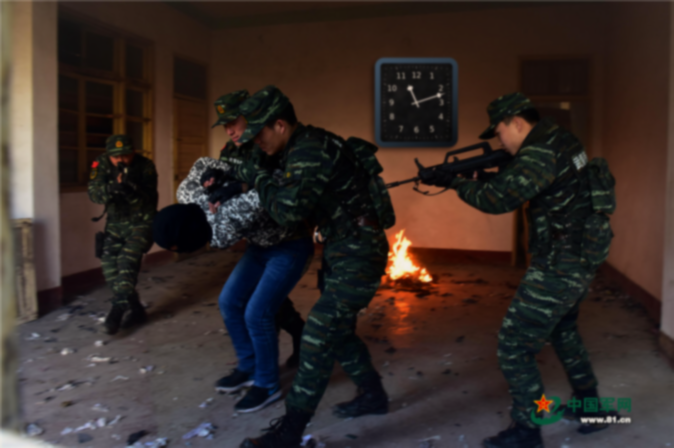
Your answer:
11:12
